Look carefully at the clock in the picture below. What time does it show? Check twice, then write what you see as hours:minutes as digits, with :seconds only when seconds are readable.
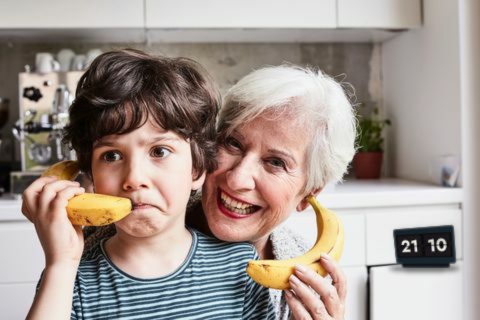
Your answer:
21:10
